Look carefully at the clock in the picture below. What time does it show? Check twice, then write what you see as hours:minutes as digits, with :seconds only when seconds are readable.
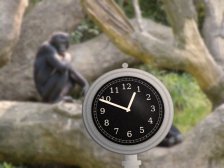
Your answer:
12:49
